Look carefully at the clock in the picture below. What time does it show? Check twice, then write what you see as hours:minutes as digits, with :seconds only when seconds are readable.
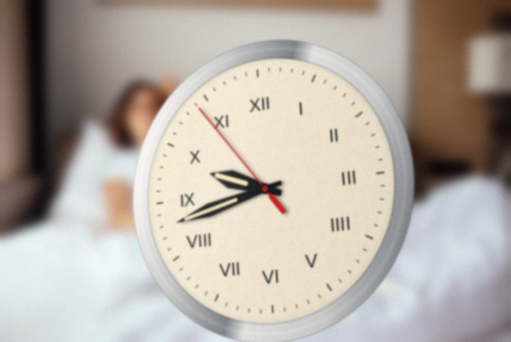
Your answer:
9:42:54
